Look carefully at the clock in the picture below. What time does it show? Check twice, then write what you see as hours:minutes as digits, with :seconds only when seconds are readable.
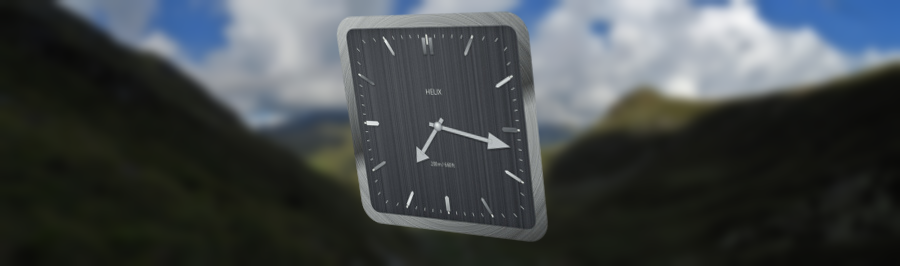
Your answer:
7:17
